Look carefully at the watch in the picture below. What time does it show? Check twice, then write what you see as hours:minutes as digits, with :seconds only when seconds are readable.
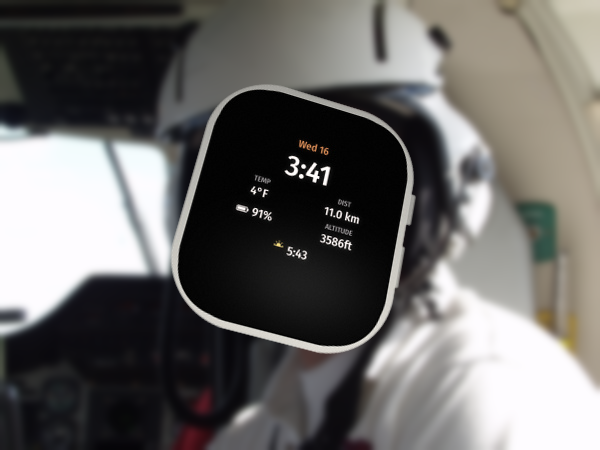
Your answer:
3:41
